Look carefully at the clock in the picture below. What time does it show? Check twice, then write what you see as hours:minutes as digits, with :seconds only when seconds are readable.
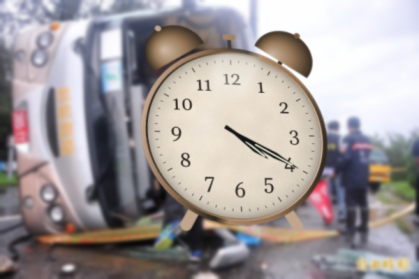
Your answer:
4:20
